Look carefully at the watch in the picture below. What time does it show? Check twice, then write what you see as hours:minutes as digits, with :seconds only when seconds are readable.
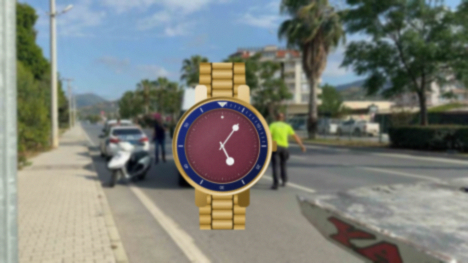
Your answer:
5:06
